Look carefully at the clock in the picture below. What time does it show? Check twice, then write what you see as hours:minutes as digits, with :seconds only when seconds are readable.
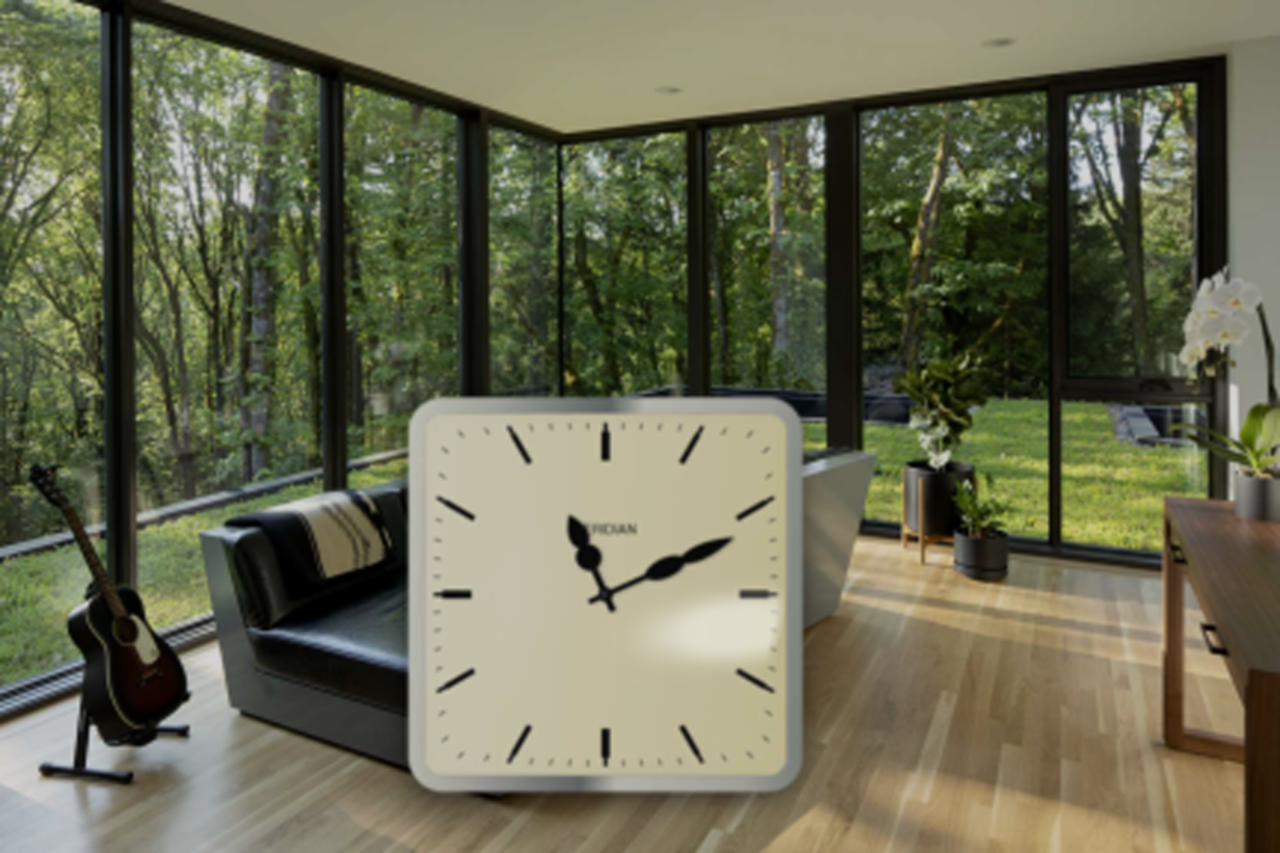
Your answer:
11:11
